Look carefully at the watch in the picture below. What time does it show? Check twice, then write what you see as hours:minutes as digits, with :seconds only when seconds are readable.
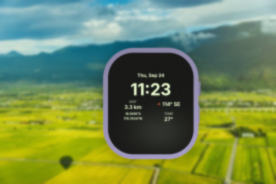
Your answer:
11:23
